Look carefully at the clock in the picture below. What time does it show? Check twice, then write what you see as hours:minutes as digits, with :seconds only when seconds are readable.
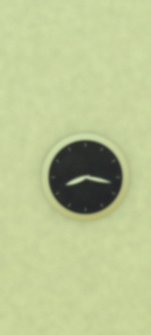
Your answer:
8:17
